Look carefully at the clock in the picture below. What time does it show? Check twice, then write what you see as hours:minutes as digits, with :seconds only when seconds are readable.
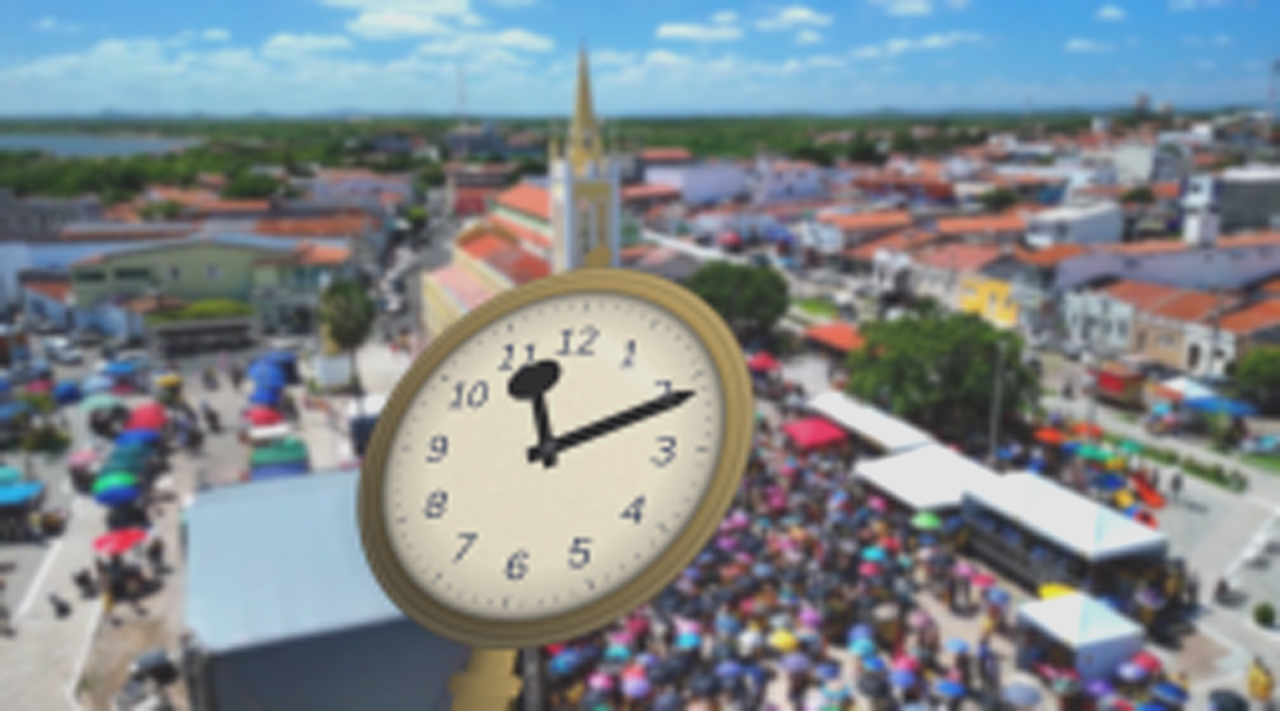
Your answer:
11:11
